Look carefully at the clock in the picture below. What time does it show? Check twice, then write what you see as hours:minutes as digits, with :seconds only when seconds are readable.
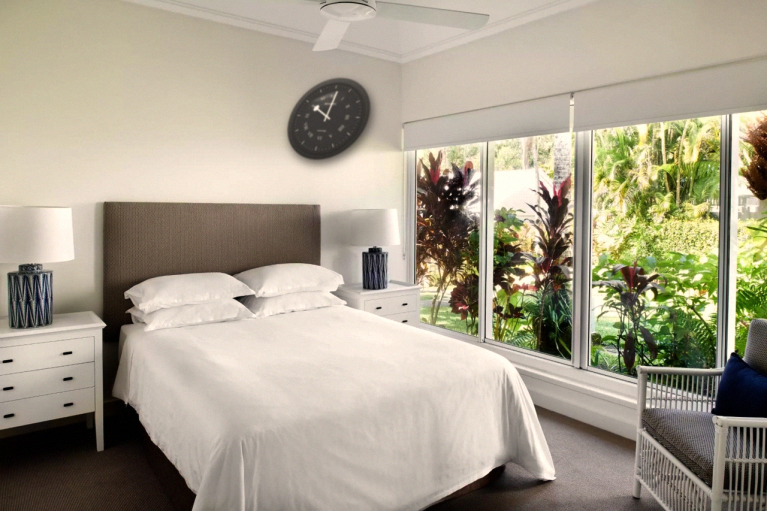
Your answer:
10:01
